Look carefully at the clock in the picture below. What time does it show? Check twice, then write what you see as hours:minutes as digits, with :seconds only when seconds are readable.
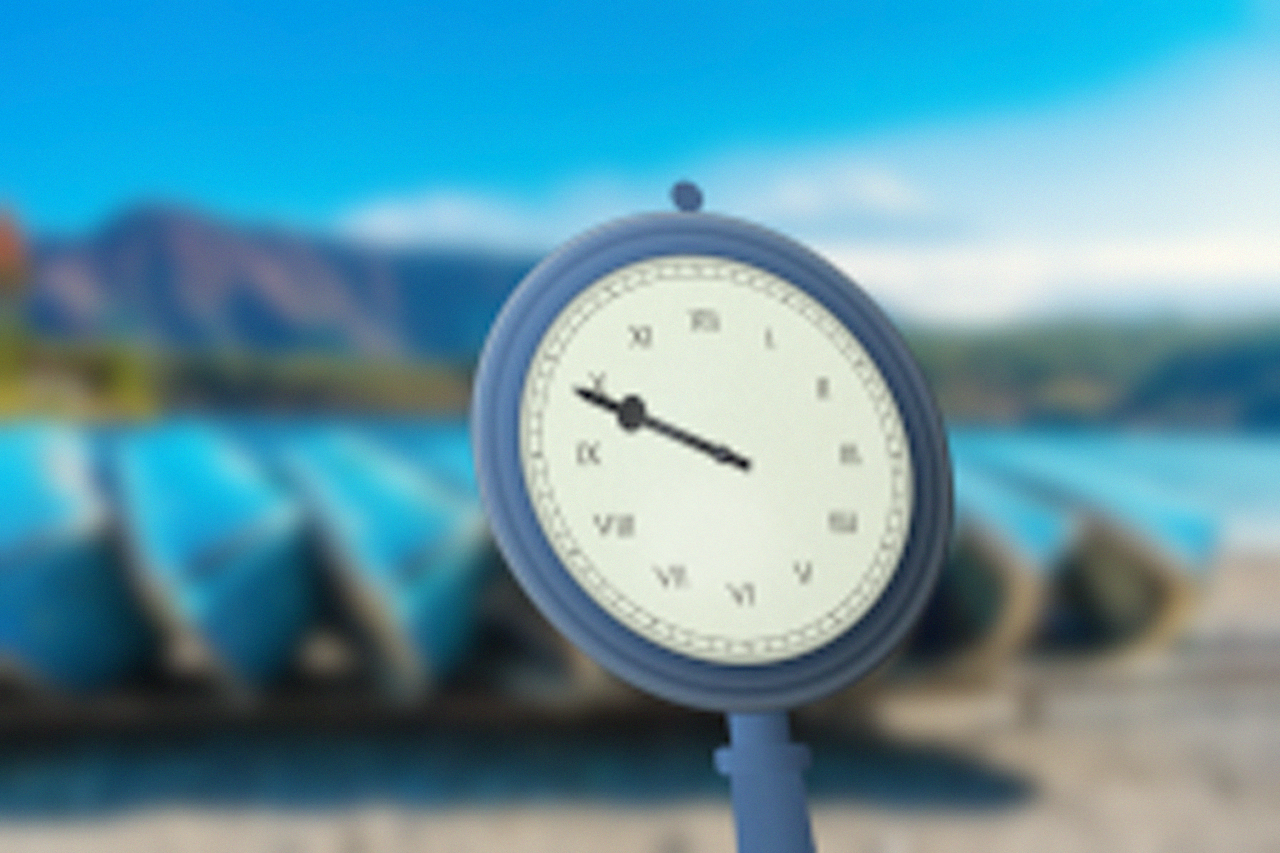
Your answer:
9:49
